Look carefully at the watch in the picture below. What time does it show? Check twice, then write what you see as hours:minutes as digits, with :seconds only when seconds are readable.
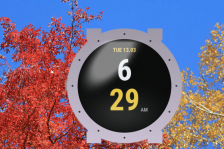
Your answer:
6:29
